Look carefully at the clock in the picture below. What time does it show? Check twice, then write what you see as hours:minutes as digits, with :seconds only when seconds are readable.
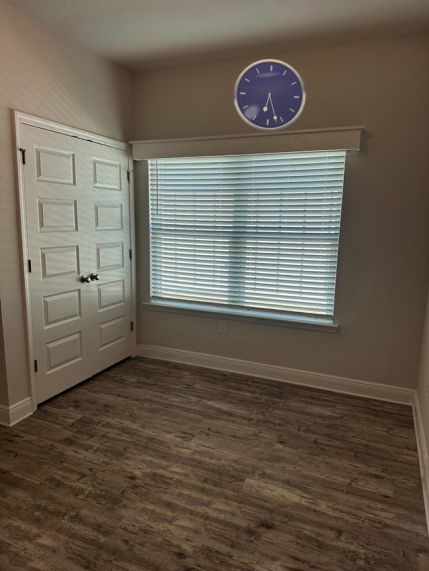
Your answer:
6:27
